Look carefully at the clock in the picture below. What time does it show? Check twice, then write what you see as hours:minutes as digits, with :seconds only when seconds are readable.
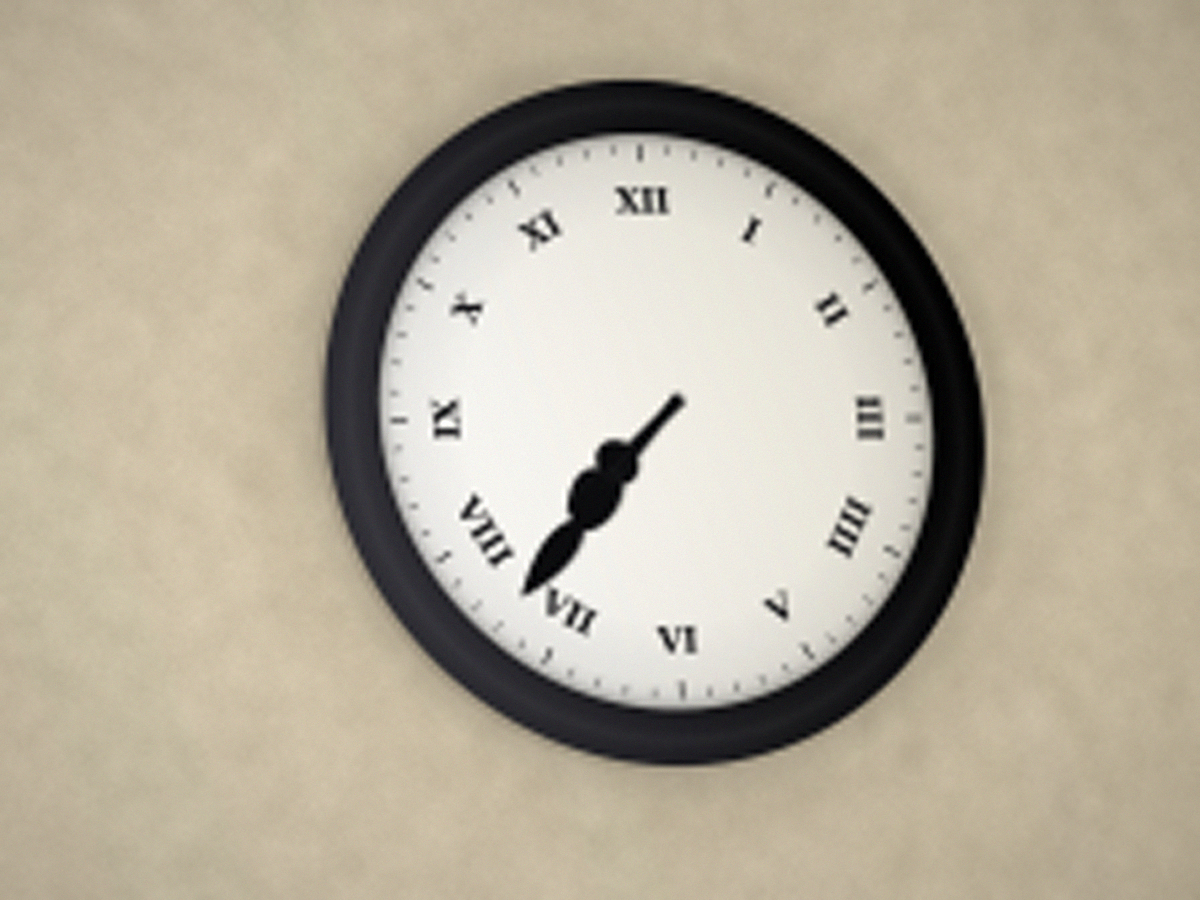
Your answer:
7:37
